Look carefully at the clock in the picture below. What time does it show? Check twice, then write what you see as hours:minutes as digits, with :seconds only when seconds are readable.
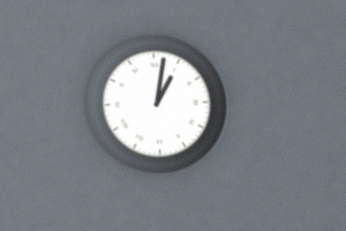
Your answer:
1:02
